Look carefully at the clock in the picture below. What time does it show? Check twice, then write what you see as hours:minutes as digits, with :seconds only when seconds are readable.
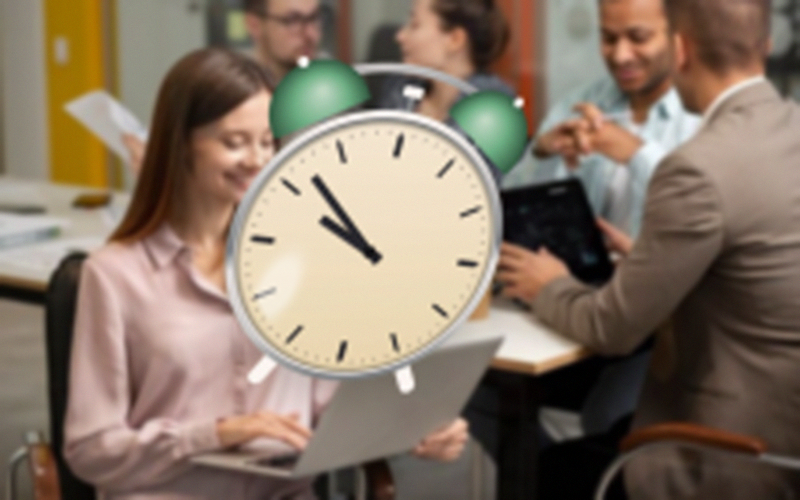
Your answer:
9:52
